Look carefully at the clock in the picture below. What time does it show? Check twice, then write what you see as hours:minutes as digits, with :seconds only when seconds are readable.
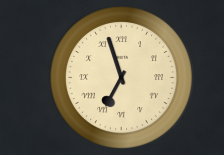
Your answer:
6:57
